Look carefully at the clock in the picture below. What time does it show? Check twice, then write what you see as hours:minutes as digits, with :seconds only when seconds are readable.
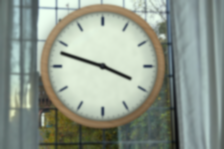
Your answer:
3:48
